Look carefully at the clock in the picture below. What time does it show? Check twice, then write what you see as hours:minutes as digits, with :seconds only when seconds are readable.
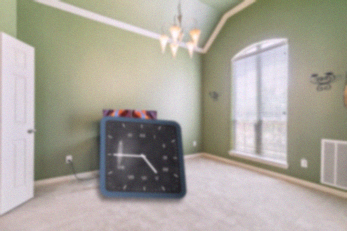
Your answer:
4:45
